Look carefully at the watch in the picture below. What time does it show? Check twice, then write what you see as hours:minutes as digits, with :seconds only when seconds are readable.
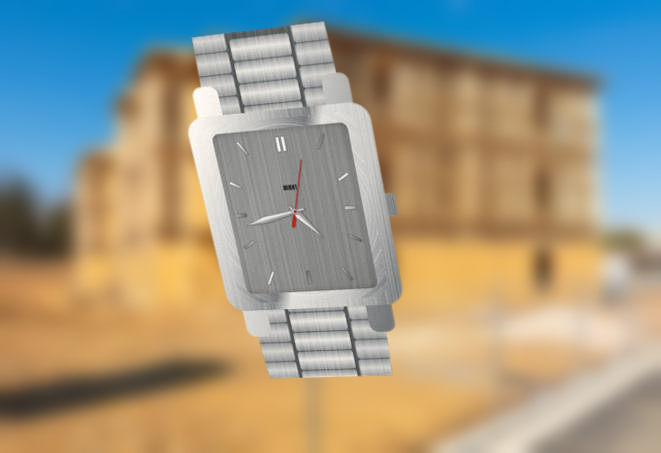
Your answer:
4:43:03
